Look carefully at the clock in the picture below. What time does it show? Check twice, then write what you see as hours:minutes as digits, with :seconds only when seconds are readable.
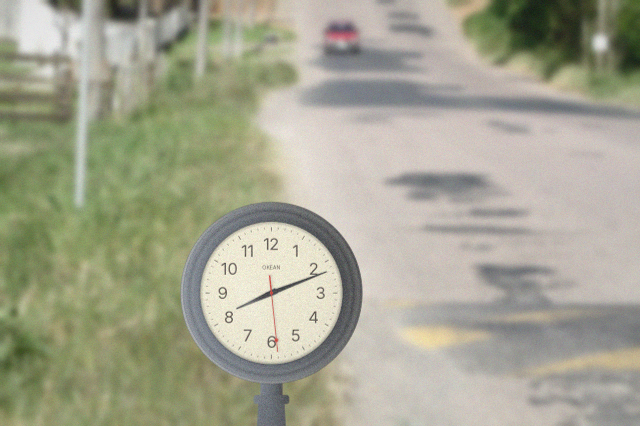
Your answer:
8:11:29
